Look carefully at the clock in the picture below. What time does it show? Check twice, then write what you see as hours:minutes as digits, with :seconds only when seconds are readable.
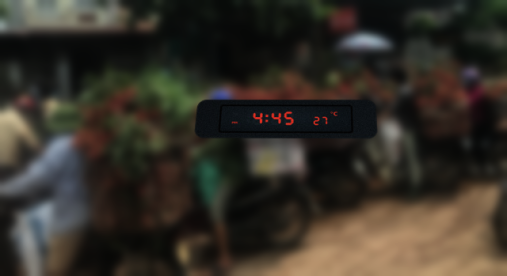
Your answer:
4:45
